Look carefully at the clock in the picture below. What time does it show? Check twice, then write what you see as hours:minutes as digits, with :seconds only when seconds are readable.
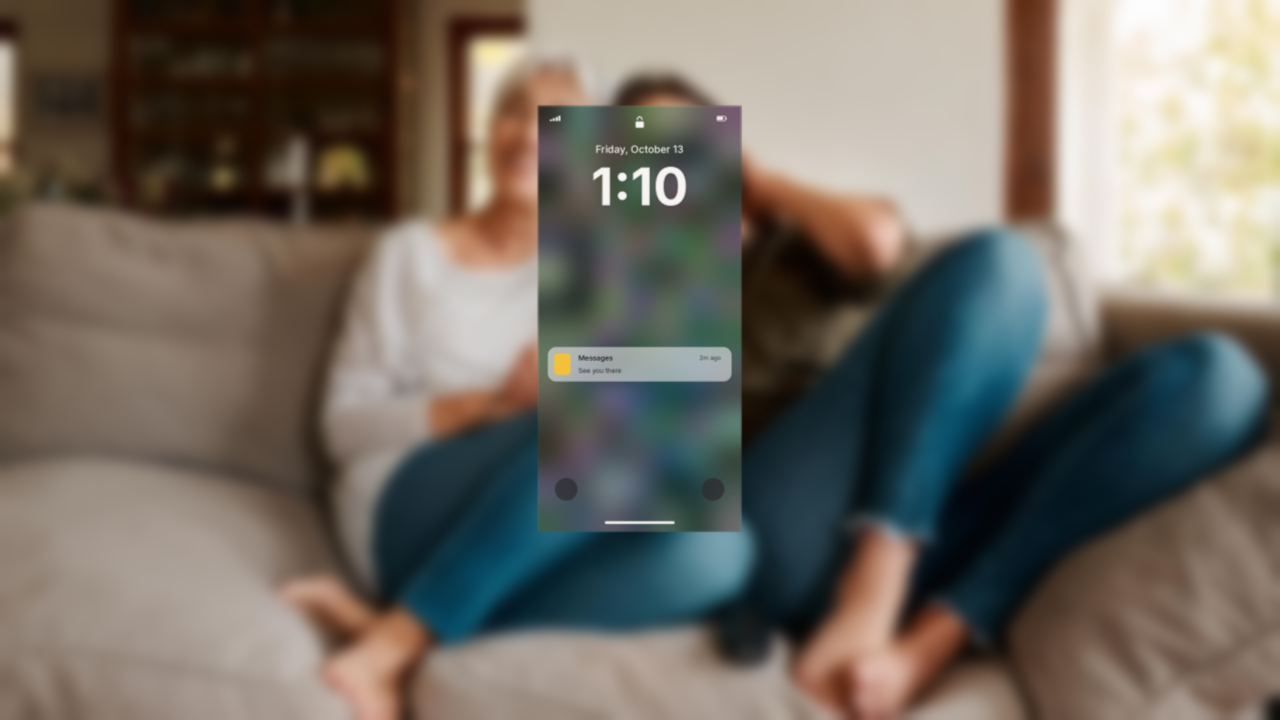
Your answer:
1:10
